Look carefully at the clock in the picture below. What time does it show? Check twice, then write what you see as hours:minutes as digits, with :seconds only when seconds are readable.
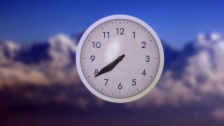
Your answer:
7:39
